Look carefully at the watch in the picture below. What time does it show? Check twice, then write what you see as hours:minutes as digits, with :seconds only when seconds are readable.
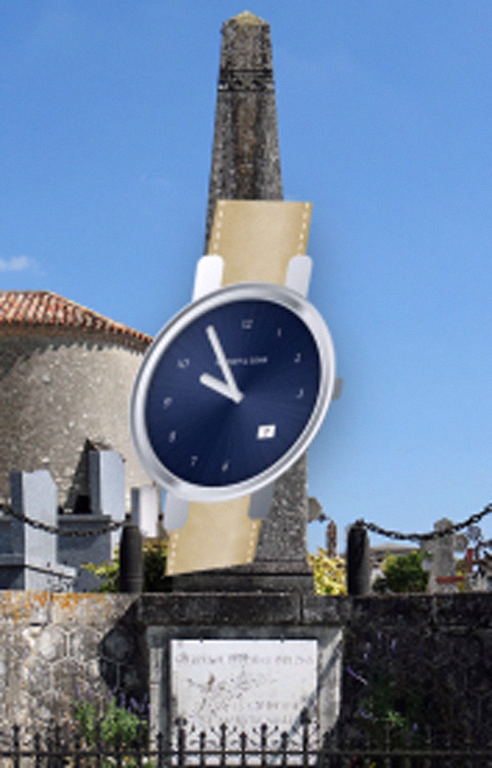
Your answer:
9:55
